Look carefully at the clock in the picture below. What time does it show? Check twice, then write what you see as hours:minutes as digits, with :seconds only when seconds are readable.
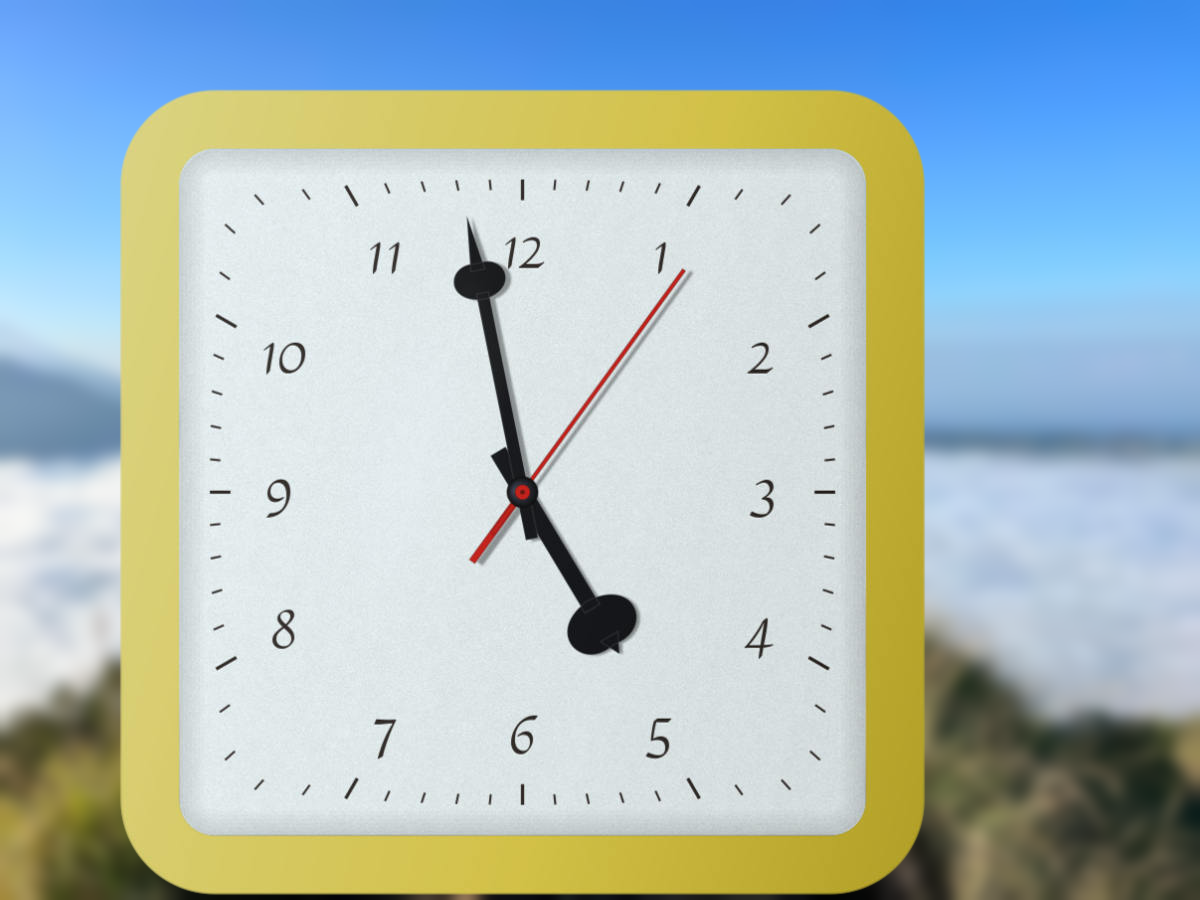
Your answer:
4:58:06
